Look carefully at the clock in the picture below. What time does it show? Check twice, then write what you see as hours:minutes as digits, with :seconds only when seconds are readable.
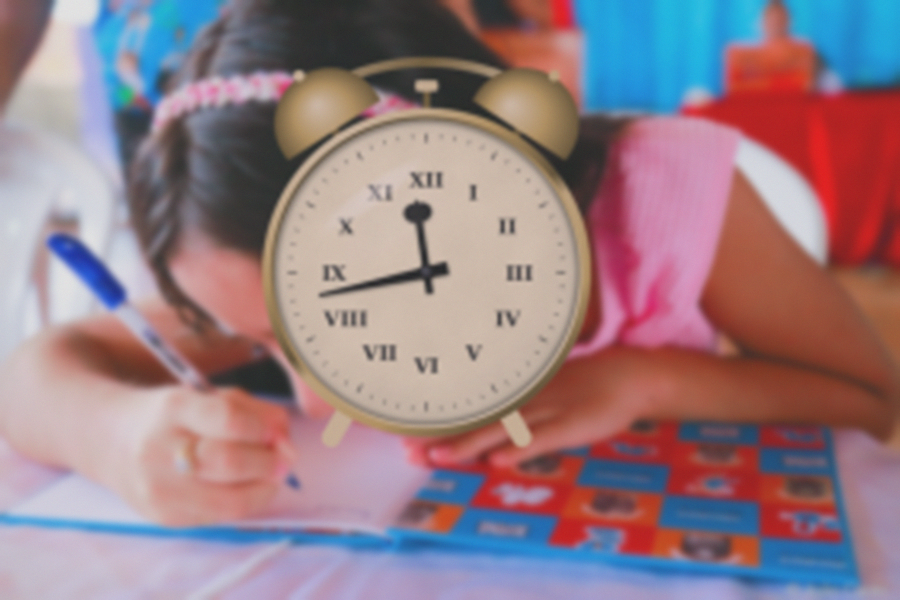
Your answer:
11:43
